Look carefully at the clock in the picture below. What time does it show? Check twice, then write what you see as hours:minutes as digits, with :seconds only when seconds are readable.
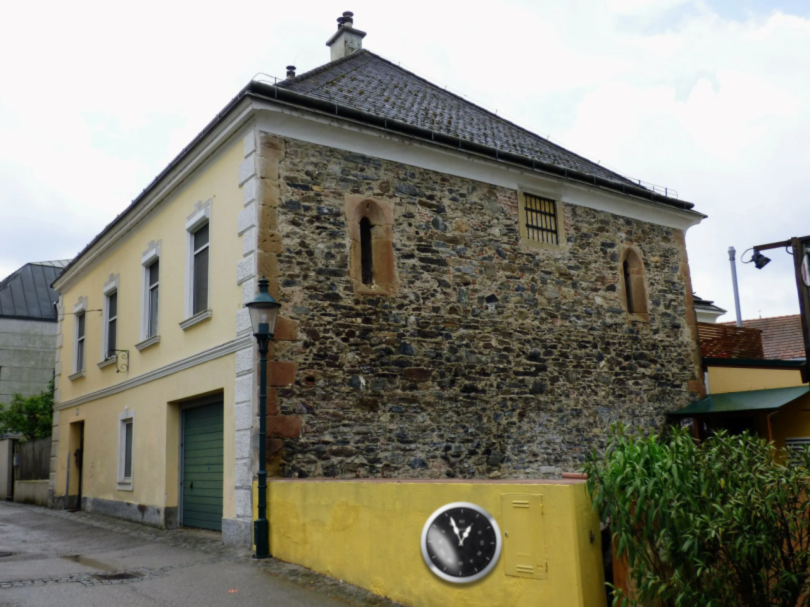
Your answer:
12:56
